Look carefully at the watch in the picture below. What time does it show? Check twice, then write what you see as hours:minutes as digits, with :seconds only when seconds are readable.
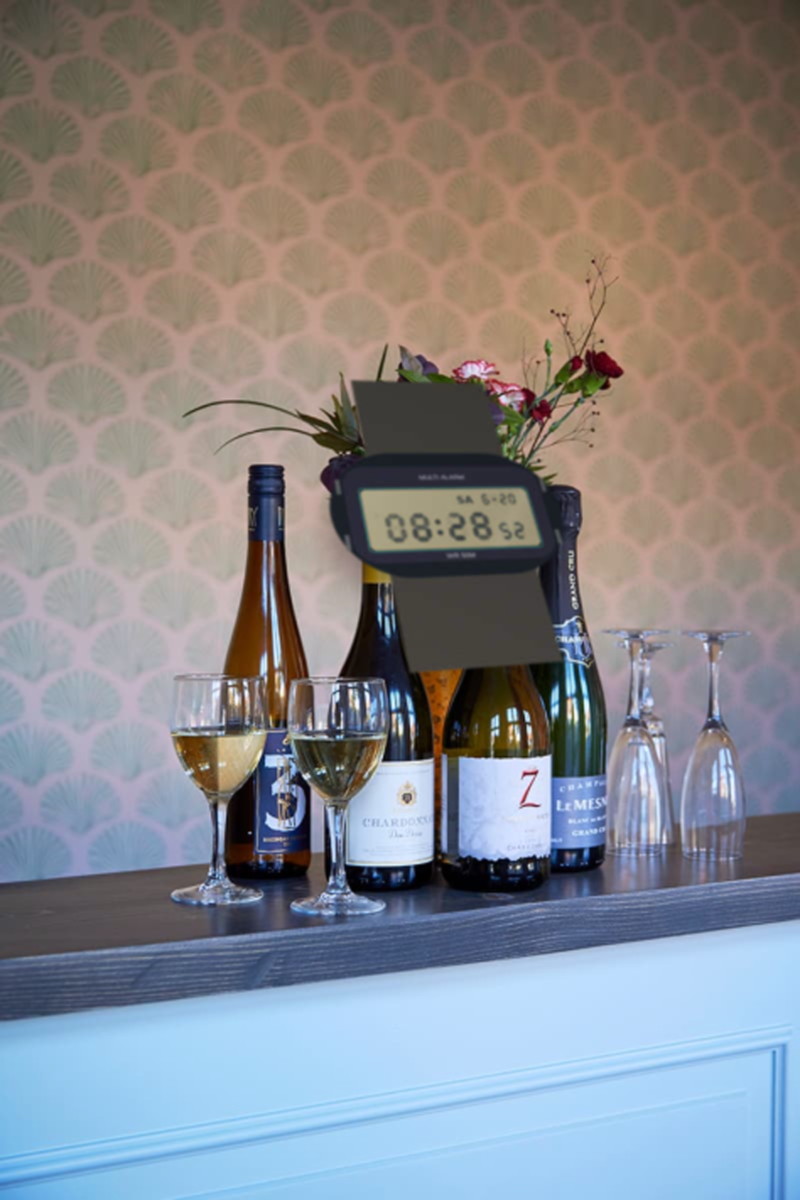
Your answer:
8:28:52
